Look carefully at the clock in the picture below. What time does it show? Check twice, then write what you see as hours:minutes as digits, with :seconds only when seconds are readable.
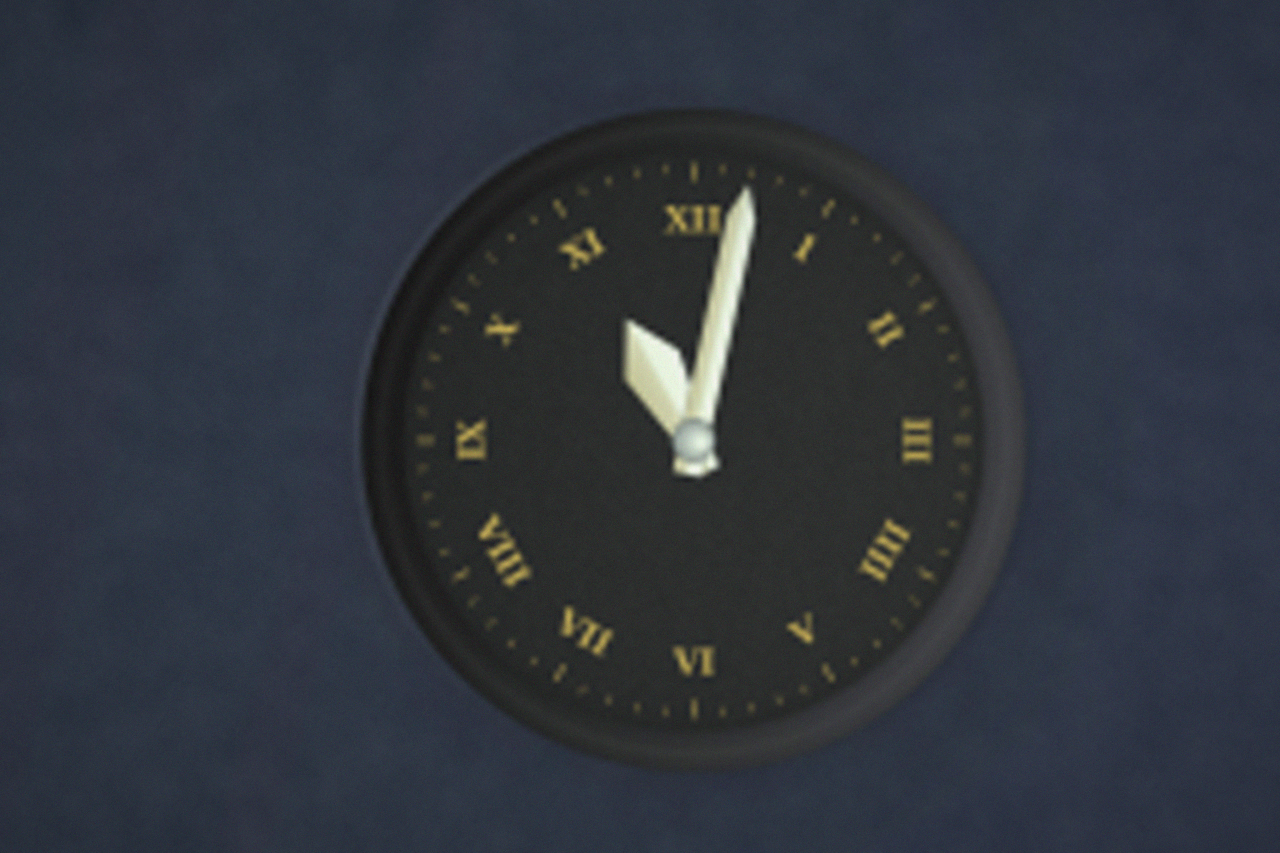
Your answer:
11:02
